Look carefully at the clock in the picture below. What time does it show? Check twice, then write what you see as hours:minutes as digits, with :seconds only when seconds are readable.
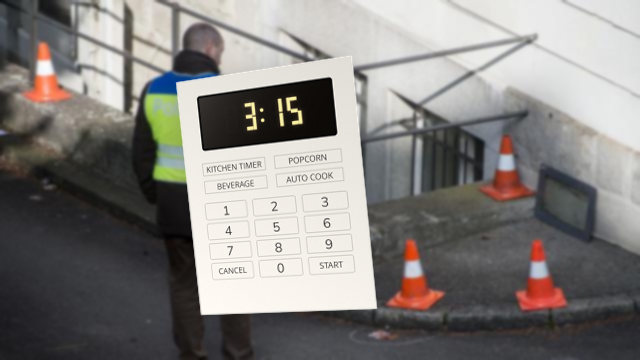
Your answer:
3:15
